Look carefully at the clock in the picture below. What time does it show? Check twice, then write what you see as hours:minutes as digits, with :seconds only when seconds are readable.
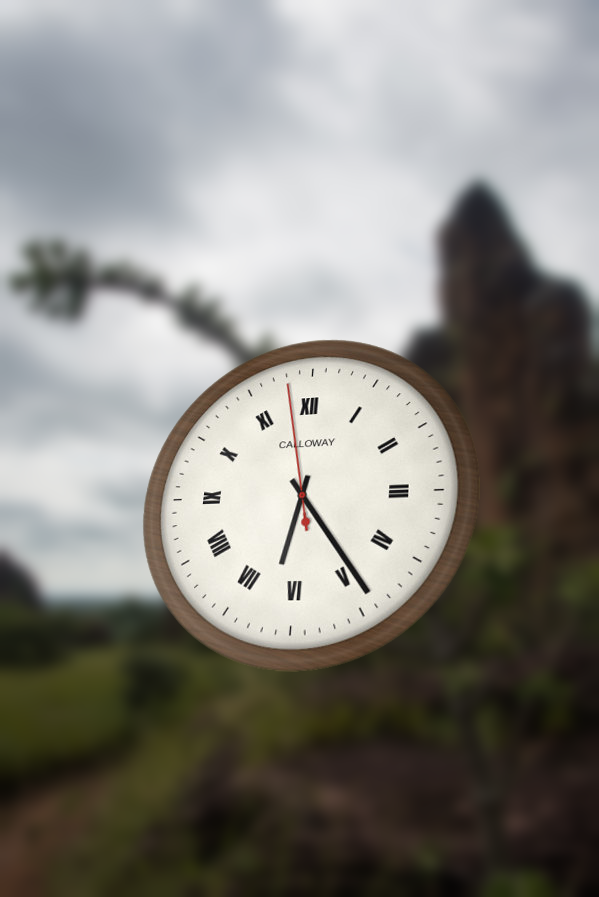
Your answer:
6:23:58
